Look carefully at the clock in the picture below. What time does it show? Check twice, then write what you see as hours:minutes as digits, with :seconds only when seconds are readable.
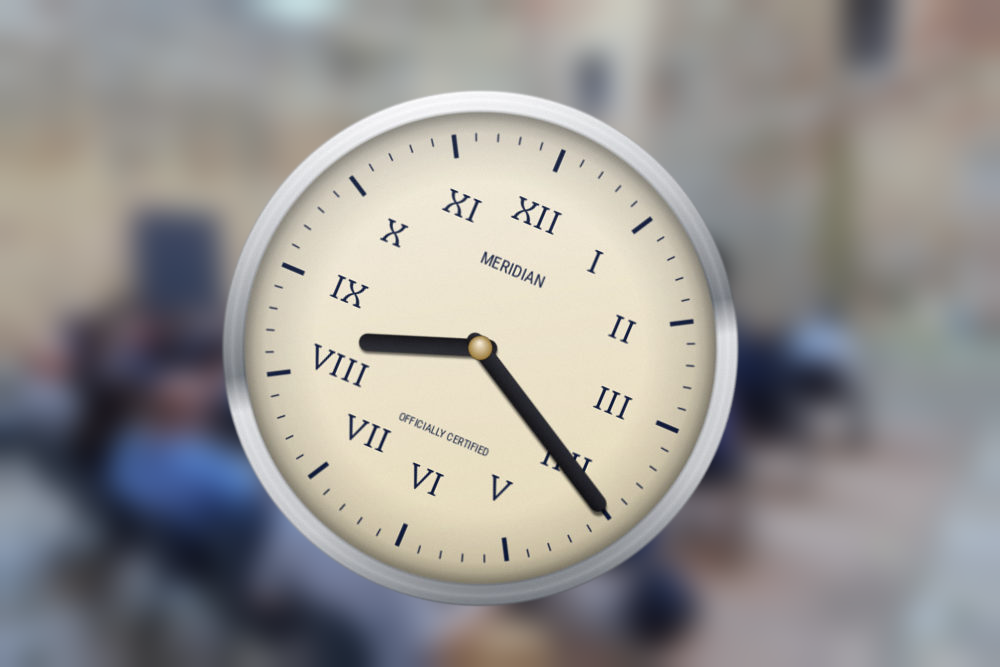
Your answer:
8:20
